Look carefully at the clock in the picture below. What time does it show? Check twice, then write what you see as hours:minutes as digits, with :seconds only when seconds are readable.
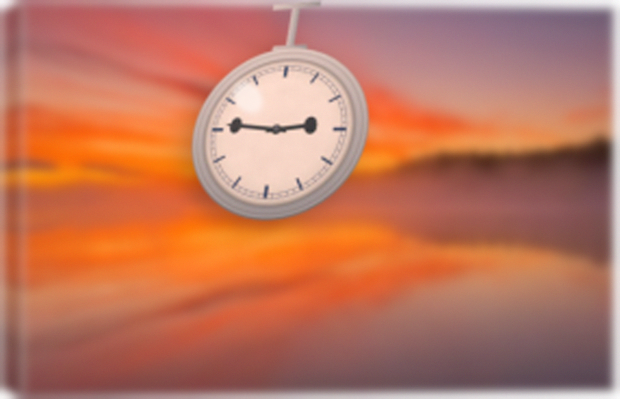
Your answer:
2:46
